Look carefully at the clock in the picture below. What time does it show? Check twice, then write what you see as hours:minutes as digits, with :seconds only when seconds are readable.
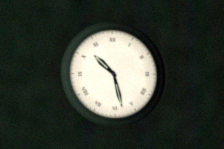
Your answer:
10:28
